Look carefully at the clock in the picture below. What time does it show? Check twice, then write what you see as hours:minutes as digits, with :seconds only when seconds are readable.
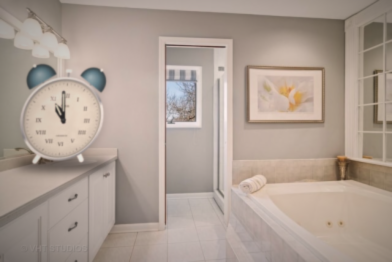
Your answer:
10:59
